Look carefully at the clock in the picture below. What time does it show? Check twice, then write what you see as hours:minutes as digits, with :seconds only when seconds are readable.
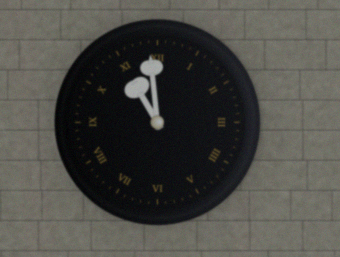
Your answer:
10:59
